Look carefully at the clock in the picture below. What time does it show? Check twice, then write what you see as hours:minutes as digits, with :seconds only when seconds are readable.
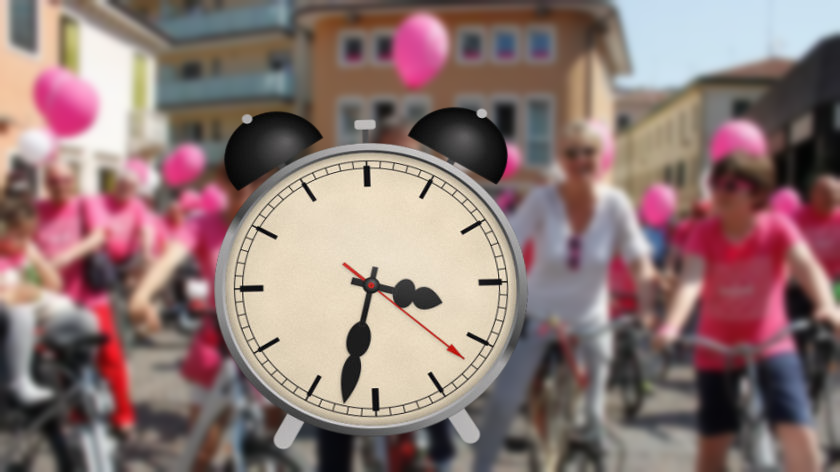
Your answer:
3:32:22
